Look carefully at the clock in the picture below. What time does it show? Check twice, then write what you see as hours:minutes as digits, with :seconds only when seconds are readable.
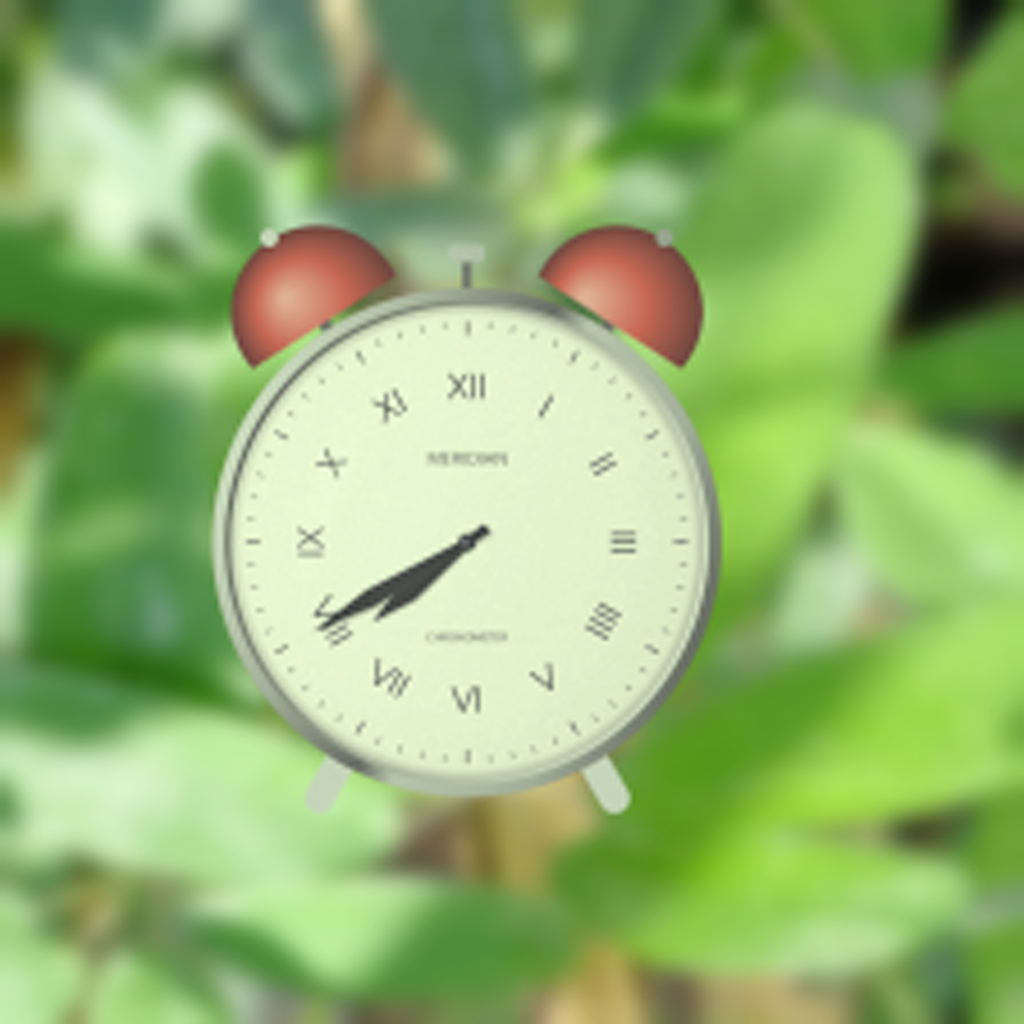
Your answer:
7:40
